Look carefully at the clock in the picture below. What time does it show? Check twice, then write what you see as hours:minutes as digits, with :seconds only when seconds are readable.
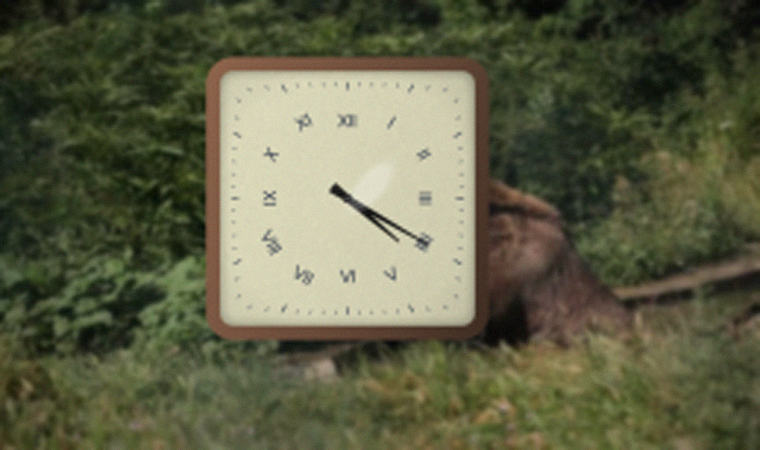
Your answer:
4:20
